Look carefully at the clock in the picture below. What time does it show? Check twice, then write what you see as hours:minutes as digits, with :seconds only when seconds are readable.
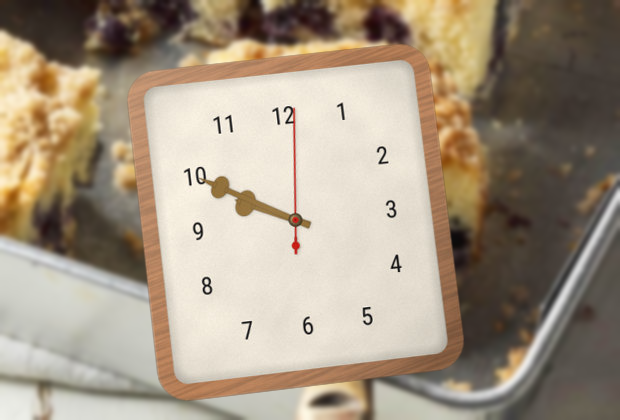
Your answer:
9:50:01
